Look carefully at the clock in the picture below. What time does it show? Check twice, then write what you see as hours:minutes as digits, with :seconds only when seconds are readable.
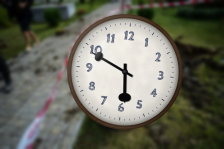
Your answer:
5:49
